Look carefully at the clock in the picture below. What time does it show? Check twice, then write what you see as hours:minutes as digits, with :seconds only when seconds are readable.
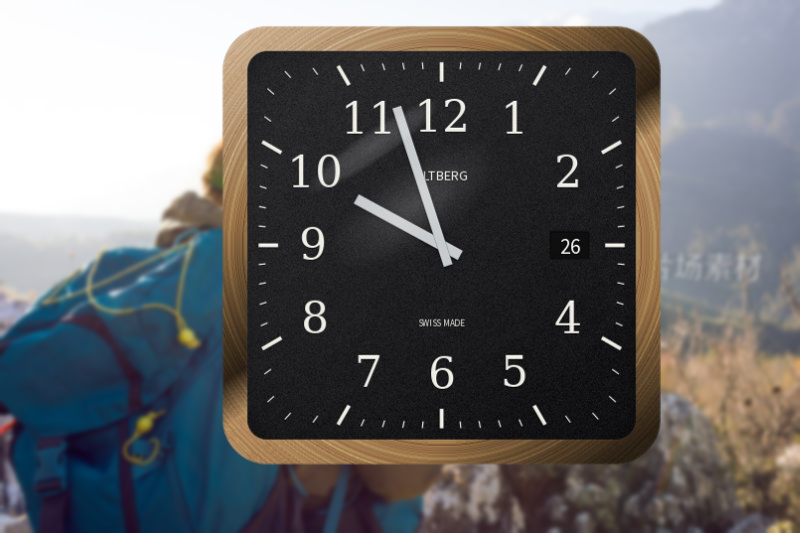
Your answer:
9:57
